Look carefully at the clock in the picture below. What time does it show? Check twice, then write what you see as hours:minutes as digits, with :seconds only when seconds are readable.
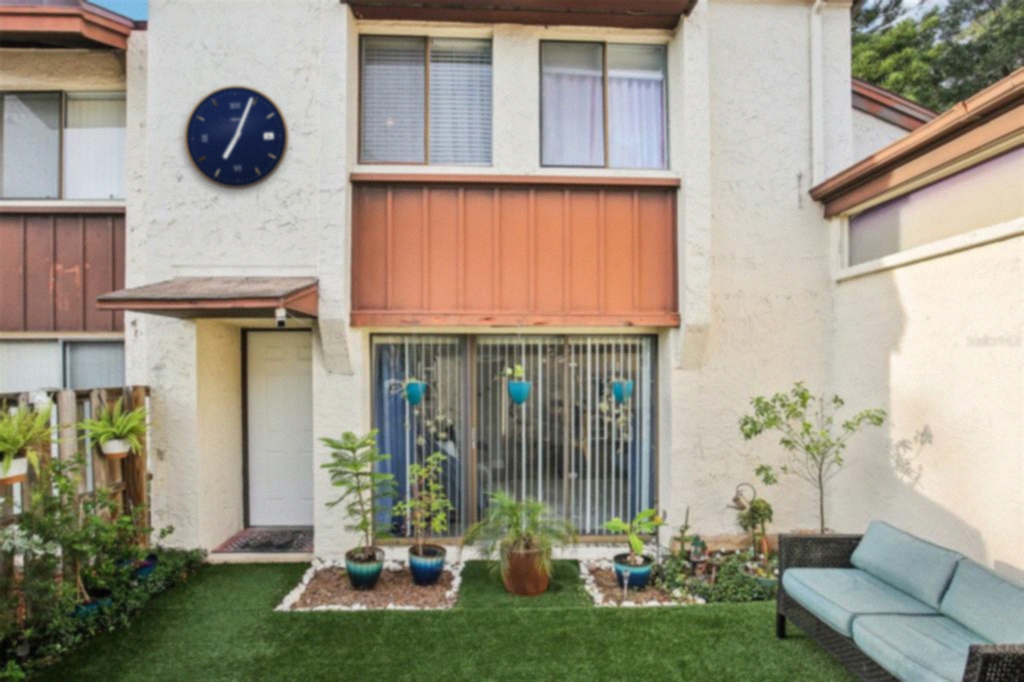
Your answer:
7:04
